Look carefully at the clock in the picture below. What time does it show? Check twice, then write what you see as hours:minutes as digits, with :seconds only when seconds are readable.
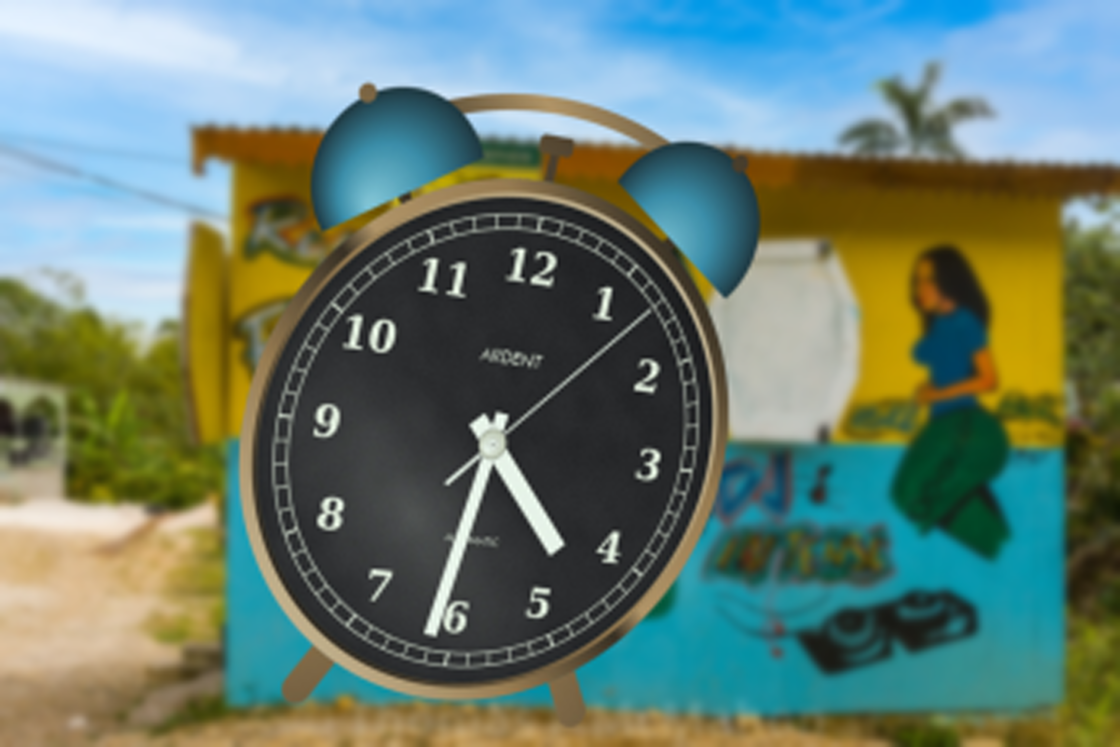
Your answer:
4:31:07
